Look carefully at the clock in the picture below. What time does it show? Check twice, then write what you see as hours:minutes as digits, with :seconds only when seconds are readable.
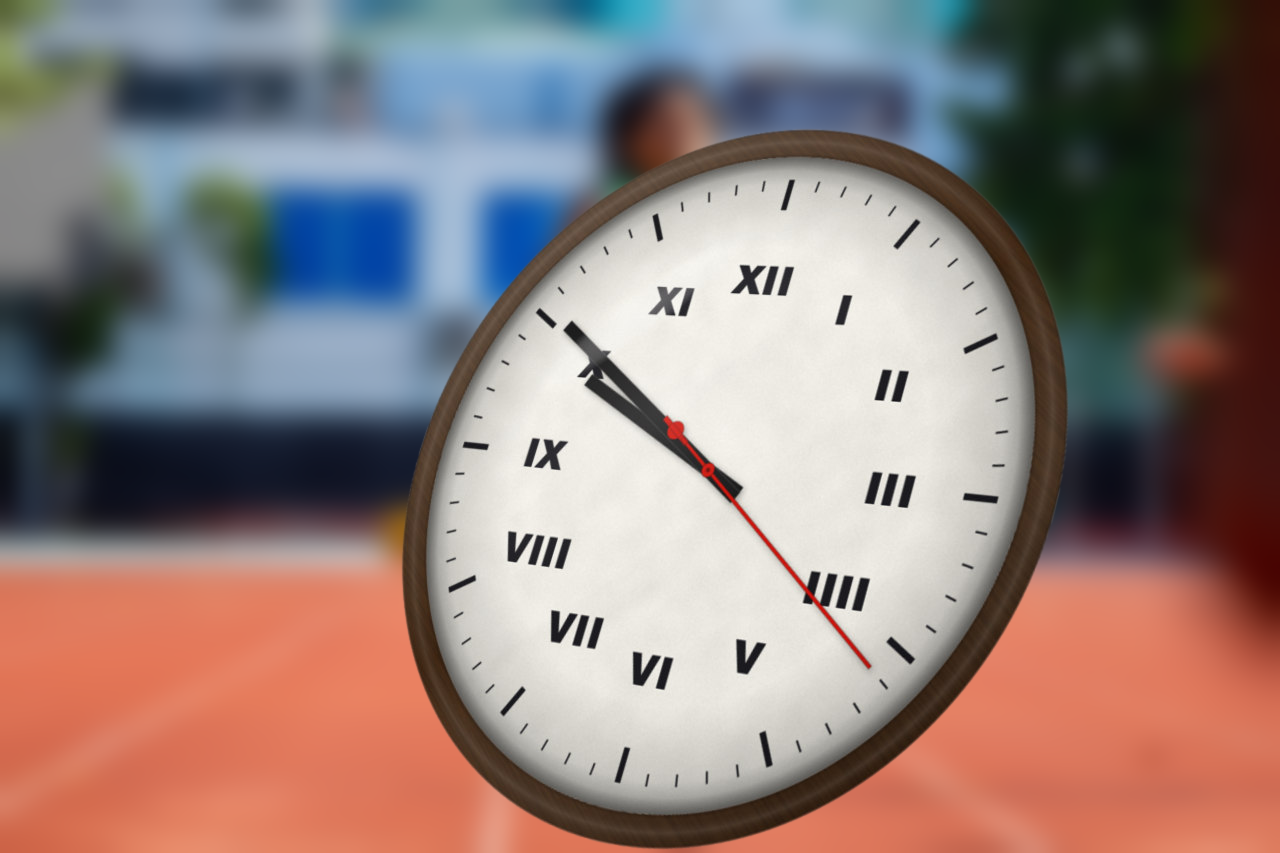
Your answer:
9:50:21
